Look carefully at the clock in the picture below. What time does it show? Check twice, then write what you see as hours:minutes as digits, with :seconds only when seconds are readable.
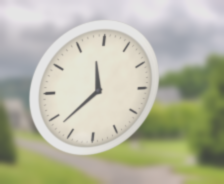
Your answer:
11:38
